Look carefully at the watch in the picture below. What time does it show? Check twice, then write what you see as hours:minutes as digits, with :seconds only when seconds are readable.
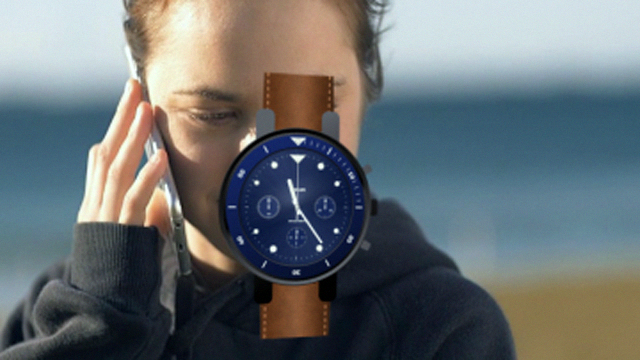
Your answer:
11:24
